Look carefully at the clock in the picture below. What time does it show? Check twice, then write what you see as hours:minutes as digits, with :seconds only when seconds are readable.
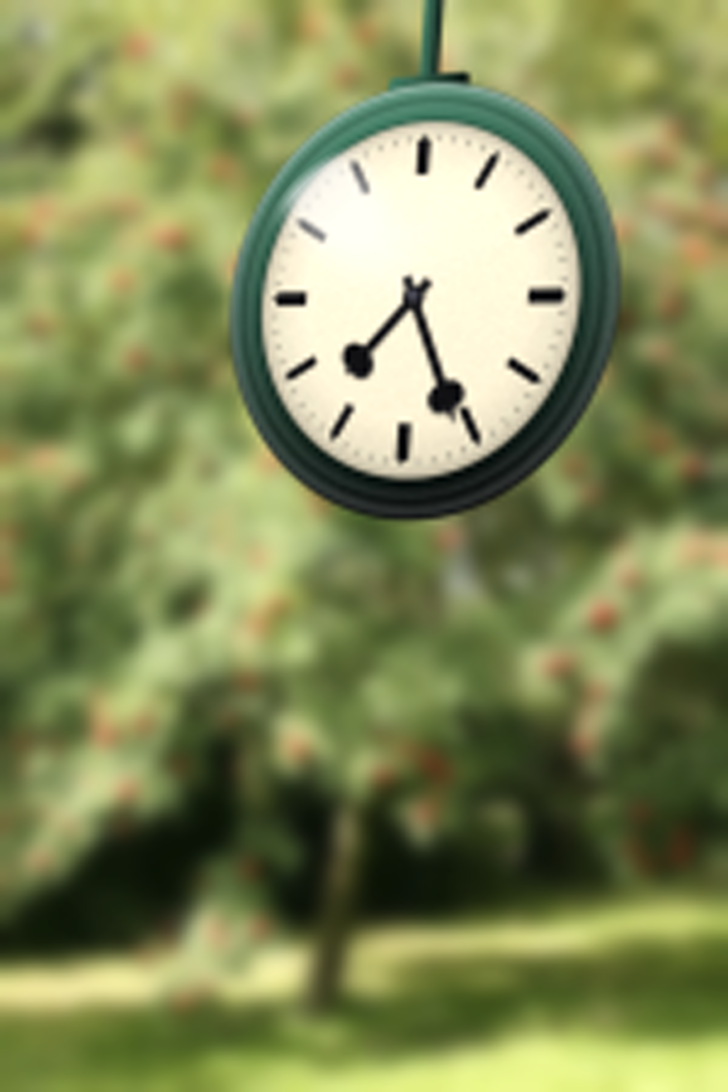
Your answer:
7:26
